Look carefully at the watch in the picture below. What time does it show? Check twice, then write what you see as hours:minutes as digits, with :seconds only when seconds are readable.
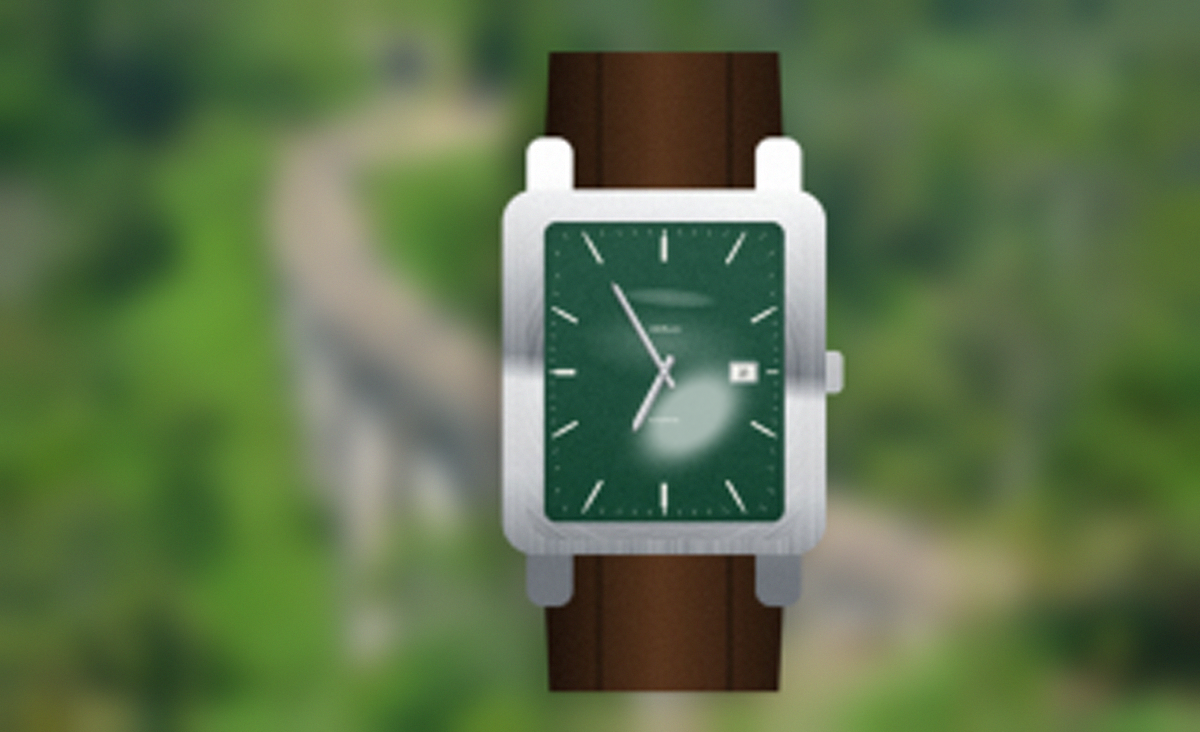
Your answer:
6:55
